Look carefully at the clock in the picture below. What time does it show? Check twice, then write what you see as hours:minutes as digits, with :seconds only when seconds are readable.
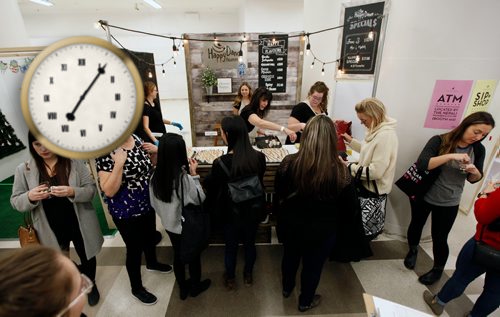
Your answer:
7:06
